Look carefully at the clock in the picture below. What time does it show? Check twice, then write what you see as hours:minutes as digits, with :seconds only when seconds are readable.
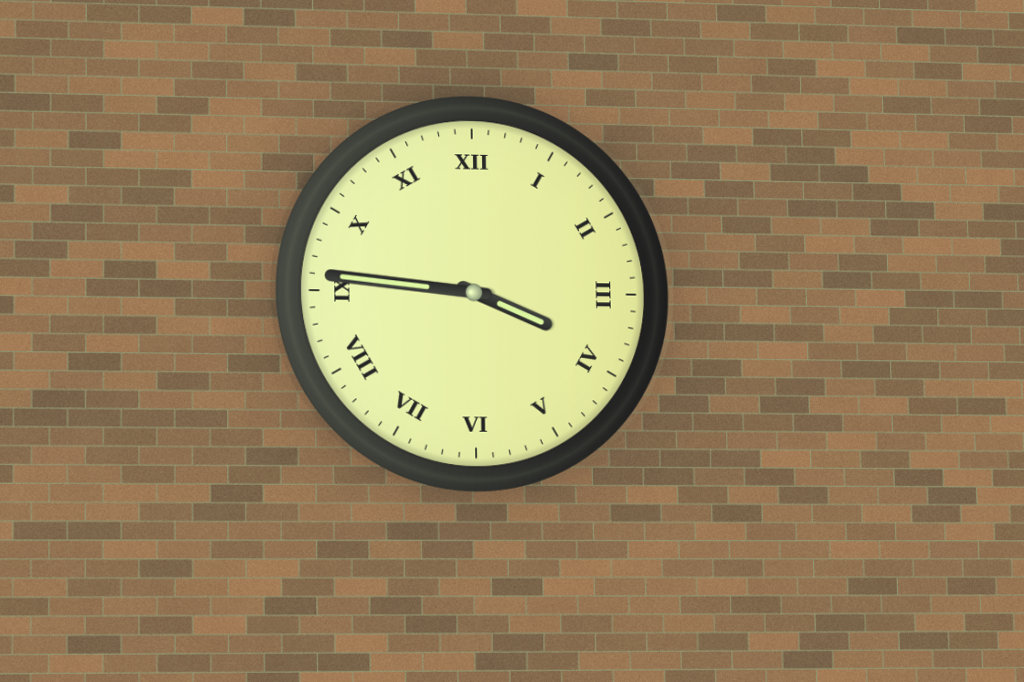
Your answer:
3:46
